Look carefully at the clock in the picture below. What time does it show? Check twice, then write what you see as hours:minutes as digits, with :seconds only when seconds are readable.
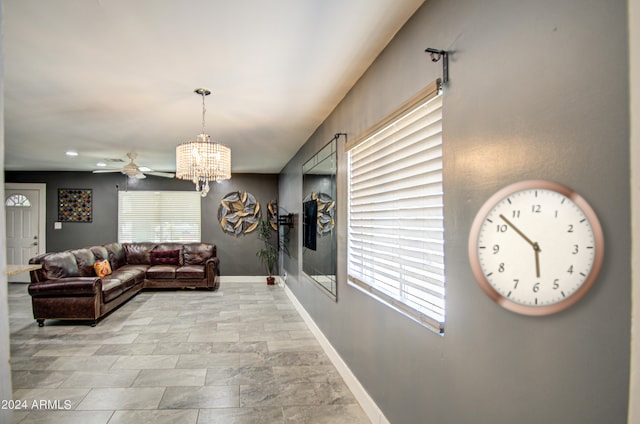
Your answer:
5:52
